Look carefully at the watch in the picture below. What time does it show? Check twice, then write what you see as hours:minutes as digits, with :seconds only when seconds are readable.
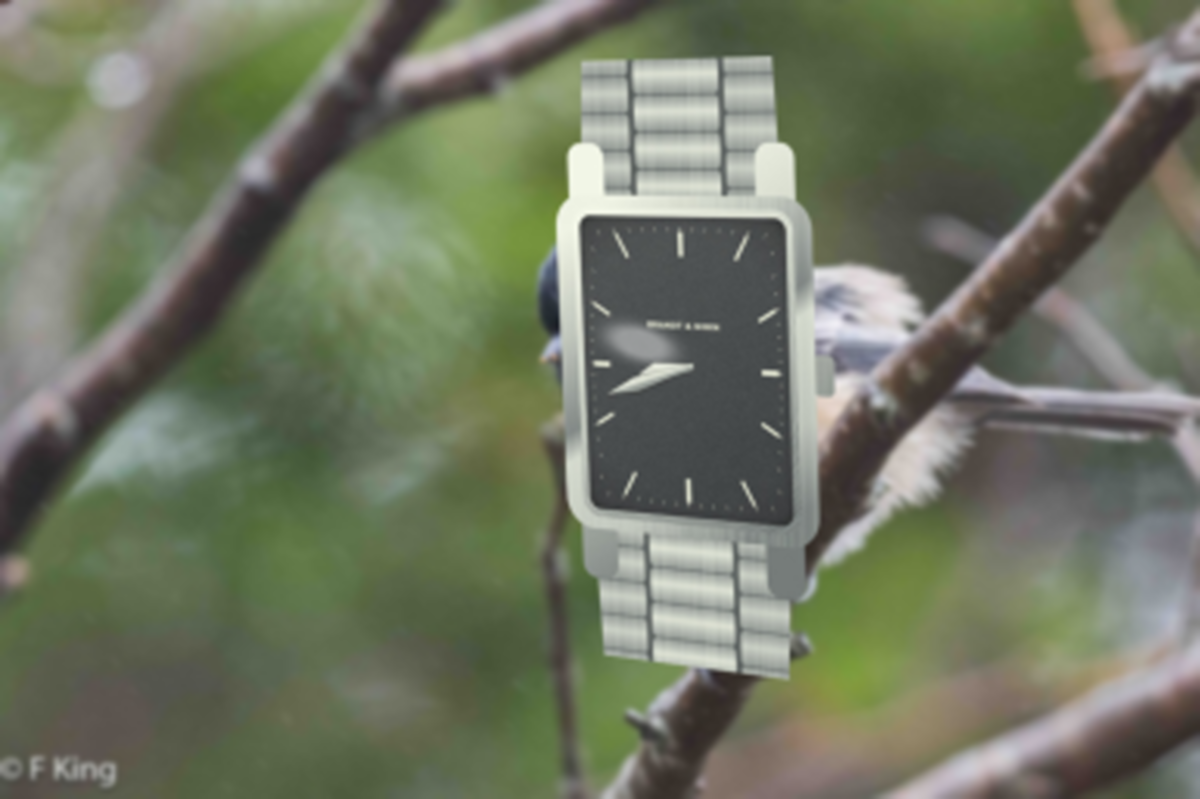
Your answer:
8:42
